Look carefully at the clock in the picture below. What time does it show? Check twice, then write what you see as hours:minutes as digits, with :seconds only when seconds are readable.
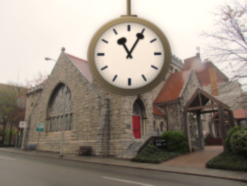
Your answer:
11:05
